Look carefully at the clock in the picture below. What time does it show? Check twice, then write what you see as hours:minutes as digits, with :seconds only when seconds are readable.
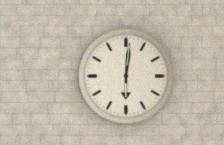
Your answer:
6:01
